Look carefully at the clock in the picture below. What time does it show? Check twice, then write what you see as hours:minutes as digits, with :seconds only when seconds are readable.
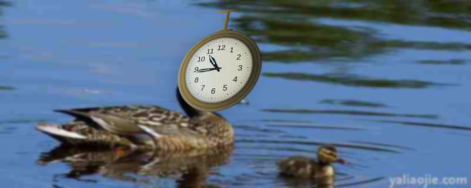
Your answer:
10:44
